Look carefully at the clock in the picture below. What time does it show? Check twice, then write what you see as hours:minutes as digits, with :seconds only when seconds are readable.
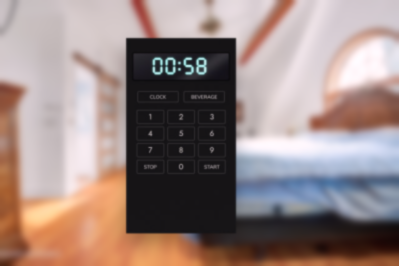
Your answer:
0:58
